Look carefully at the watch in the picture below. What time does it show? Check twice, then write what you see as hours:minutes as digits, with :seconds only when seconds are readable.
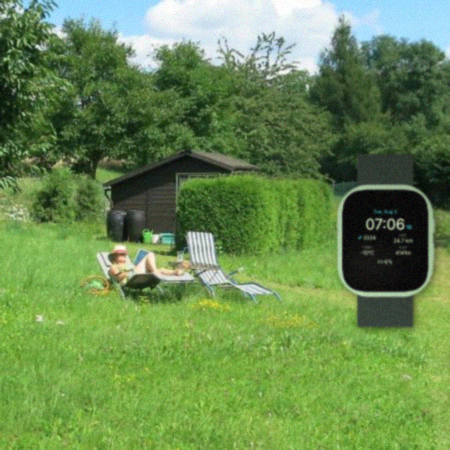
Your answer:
7:06
